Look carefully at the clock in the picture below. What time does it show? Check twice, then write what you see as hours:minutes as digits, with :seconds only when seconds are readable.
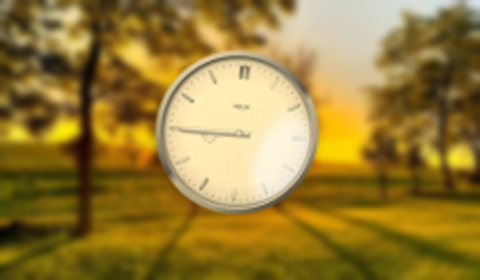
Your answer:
8:45
